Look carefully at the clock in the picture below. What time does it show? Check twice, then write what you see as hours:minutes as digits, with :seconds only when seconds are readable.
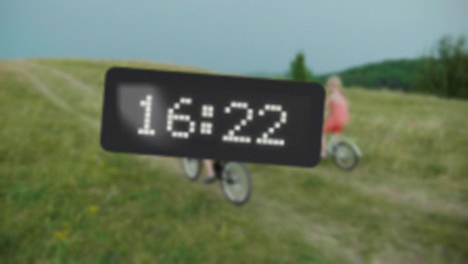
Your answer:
16:22
